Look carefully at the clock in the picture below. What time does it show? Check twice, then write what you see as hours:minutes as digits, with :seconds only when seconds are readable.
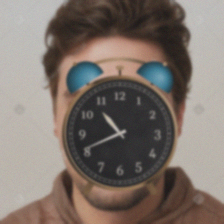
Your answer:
10:41
